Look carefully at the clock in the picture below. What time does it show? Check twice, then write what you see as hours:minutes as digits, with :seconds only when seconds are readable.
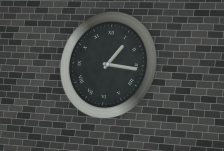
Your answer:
1:16
